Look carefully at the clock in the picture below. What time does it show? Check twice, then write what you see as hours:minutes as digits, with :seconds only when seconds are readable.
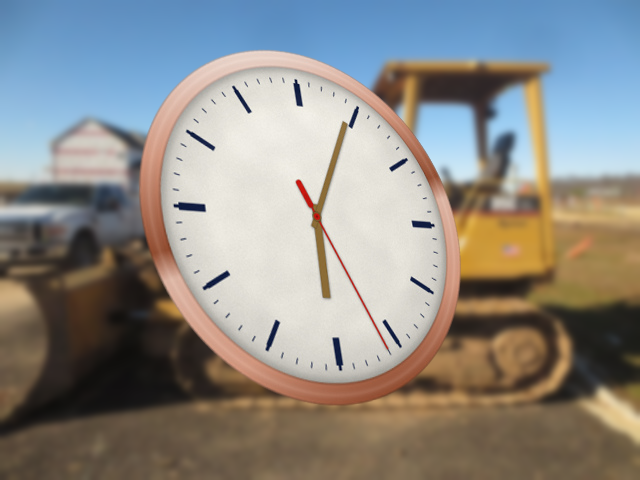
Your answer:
6:04:26
